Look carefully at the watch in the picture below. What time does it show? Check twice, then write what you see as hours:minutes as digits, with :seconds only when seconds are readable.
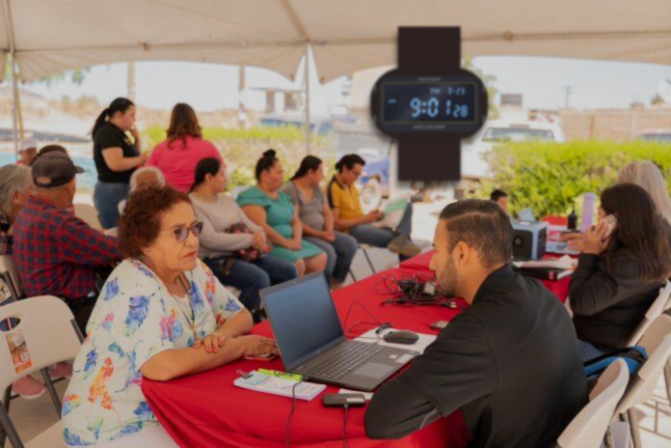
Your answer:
9:01:28
